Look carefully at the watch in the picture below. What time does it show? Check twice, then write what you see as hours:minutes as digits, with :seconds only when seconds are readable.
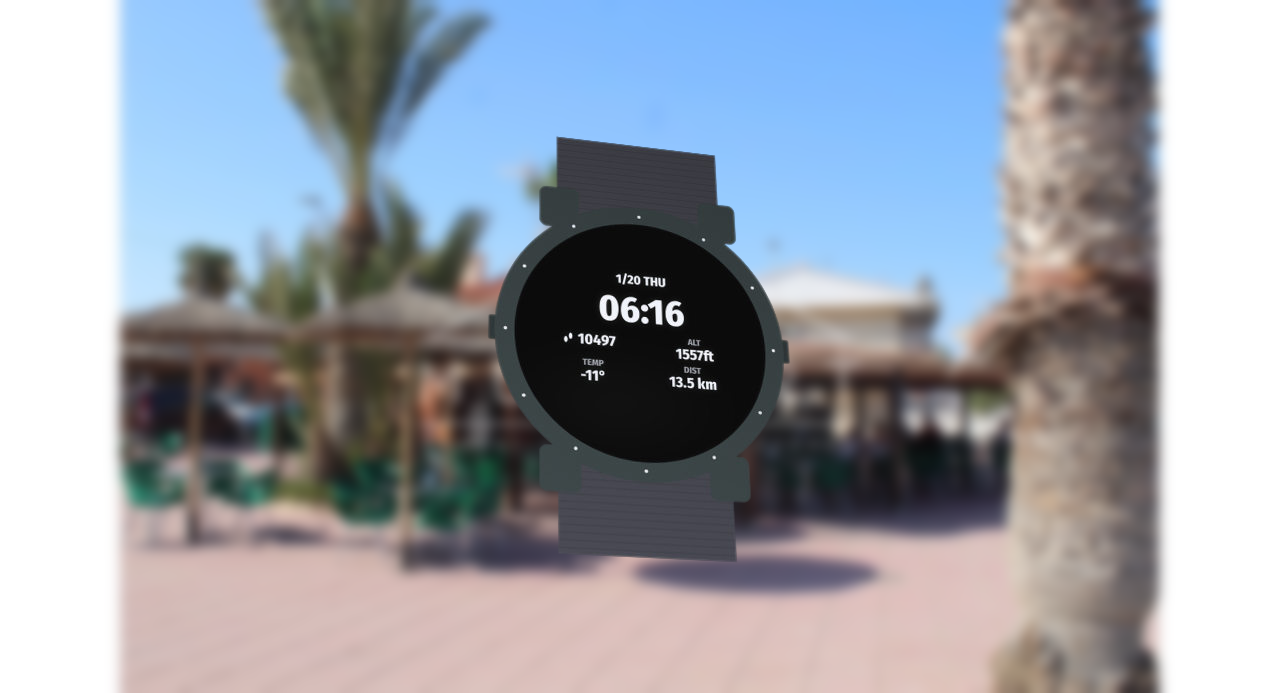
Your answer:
6:16
